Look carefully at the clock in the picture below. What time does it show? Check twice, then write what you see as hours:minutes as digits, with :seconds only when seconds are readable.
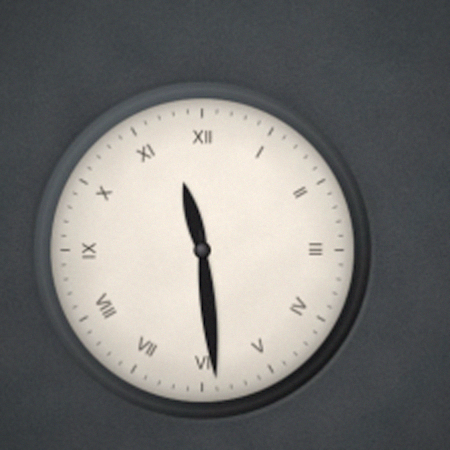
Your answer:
11:29
